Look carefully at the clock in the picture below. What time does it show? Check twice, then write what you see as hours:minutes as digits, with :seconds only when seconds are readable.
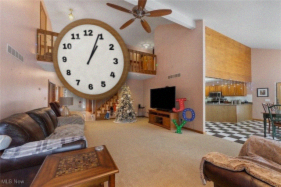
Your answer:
1:04
